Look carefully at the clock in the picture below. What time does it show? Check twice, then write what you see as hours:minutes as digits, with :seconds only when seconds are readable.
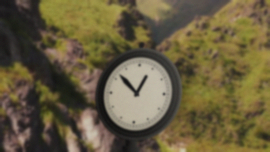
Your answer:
12:52
